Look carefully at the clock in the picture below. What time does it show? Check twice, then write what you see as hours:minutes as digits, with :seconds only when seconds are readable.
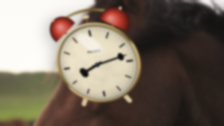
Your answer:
8:13
